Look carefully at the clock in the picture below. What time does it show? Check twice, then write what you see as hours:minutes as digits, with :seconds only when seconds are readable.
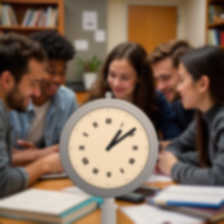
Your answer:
1:09
